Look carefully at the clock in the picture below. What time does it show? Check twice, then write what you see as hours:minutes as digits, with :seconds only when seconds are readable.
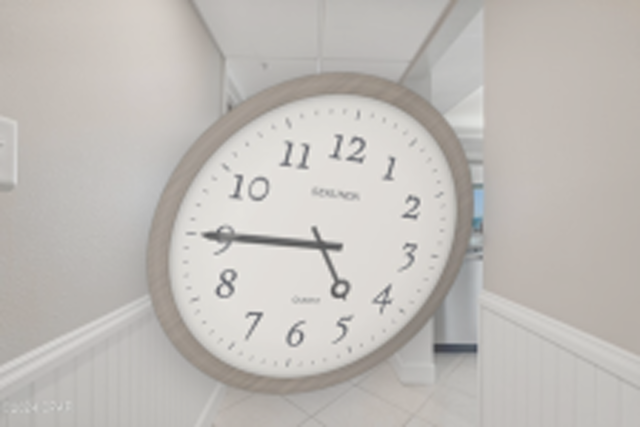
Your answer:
4:45
